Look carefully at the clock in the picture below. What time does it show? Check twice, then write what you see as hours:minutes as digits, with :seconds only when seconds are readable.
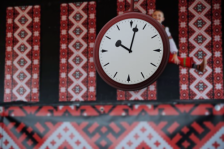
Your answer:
10:02
